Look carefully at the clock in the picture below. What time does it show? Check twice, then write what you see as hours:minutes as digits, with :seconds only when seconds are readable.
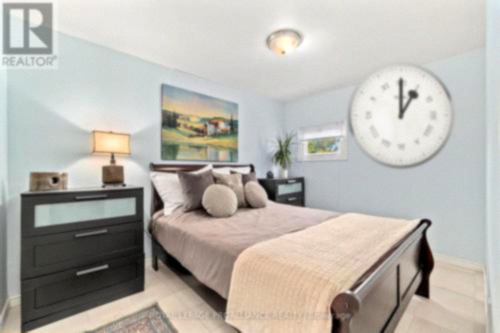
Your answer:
1:00
